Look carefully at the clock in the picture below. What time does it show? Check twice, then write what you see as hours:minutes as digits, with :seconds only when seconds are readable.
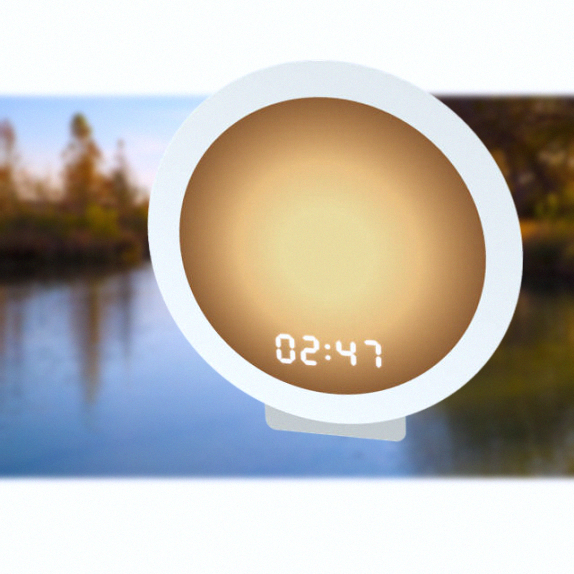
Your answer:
2:47
